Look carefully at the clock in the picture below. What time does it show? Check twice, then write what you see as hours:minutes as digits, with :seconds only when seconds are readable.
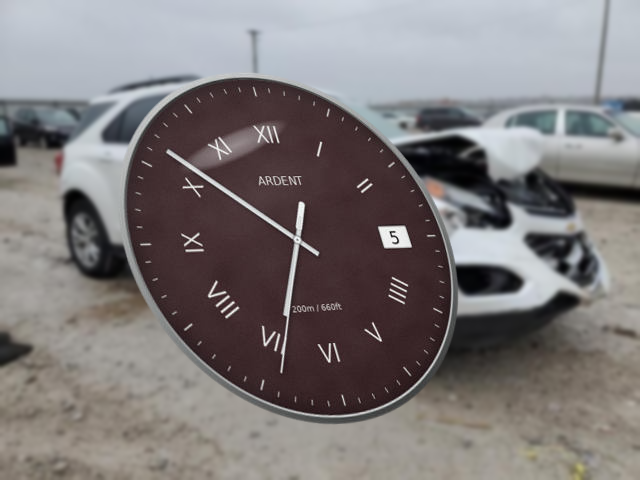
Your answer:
6:51:34
